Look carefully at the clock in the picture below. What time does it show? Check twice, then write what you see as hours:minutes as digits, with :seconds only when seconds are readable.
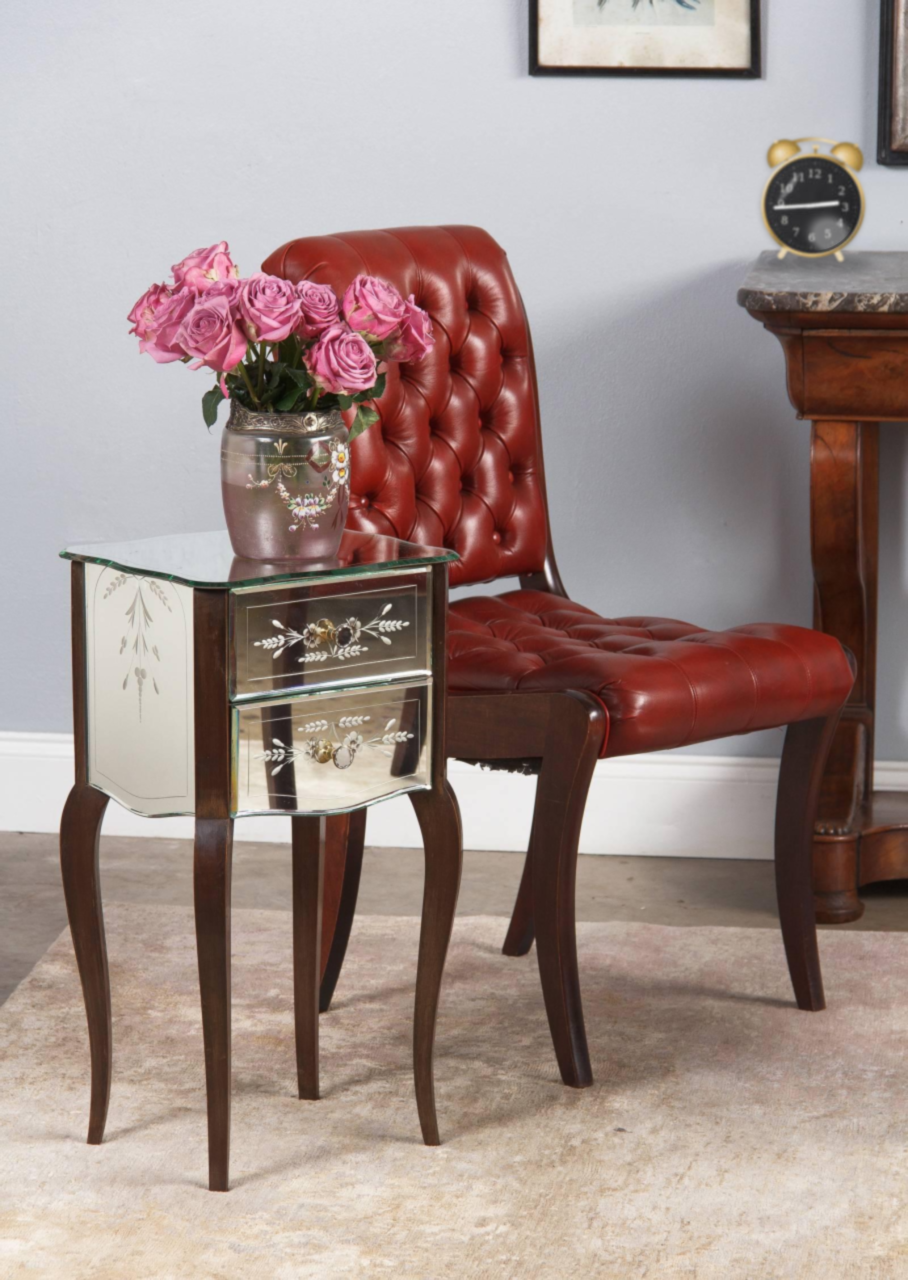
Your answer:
2:44
